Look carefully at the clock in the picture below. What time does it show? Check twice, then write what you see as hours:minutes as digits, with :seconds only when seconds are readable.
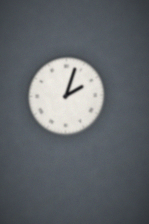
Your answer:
2:03
